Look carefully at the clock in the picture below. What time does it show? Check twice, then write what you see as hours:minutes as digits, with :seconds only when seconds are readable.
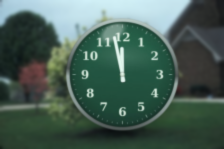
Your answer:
11:58
